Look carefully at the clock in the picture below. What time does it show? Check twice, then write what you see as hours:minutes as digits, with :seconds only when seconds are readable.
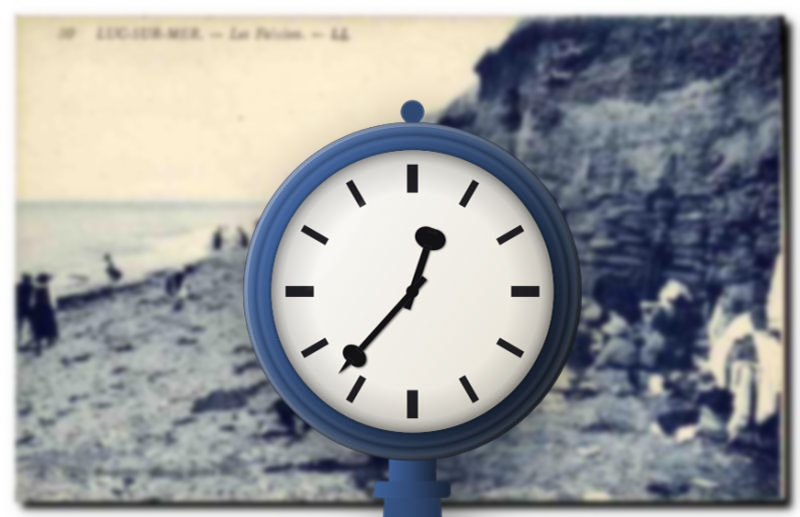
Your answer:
12:37
